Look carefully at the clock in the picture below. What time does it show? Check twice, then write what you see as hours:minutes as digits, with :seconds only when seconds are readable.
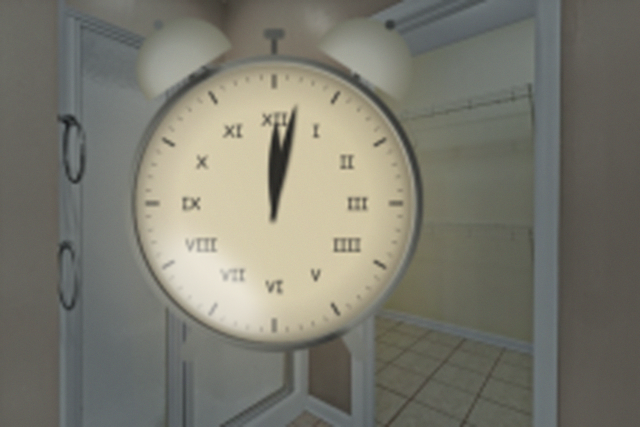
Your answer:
12:02
